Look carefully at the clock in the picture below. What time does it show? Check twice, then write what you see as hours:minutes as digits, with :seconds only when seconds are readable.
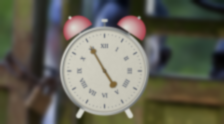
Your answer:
4:55
